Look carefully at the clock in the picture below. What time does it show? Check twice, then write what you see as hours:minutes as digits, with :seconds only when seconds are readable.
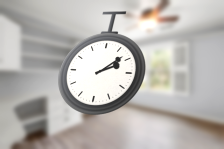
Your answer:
2:08
